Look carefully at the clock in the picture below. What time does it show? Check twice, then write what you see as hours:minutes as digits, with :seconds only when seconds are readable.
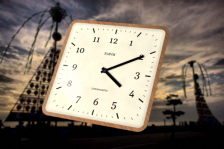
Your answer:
4:10
